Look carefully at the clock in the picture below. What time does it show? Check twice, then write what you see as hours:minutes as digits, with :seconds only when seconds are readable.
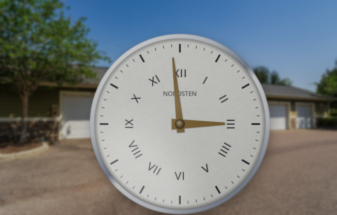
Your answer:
2:59
